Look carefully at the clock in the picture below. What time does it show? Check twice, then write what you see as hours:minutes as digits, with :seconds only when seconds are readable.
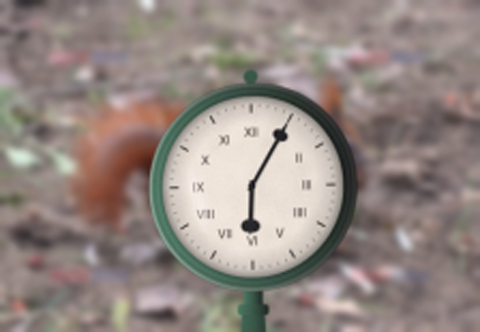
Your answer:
6:05
